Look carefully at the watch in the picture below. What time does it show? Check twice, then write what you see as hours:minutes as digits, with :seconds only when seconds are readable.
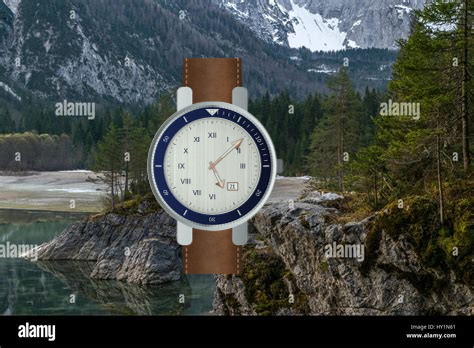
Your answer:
5:08
